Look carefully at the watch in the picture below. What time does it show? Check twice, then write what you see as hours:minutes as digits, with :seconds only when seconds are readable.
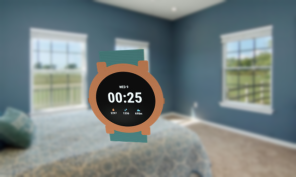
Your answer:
0:25
